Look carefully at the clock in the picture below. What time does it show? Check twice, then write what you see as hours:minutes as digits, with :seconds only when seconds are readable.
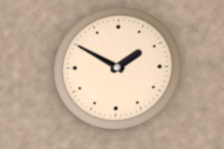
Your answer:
1:50
